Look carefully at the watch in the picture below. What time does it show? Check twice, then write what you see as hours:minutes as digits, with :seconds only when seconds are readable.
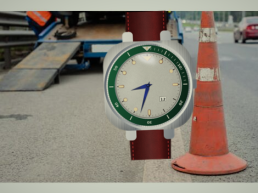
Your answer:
8:33
